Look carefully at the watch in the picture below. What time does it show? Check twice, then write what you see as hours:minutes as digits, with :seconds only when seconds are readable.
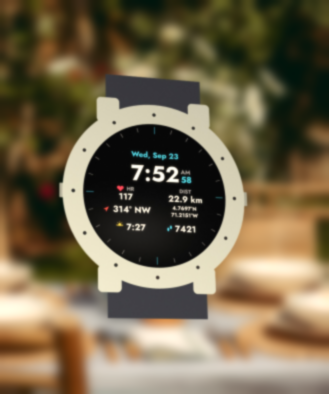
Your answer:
7:52
